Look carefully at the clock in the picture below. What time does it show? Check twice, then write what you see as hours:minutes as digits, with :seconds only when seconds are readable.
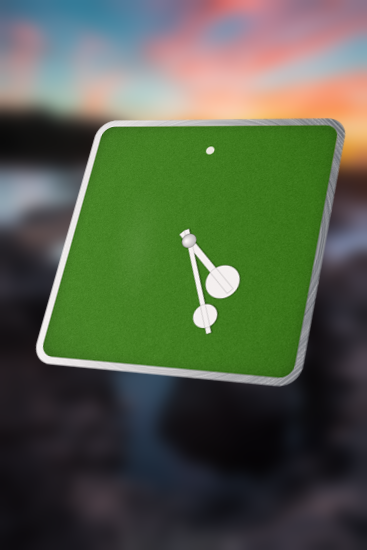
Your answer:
4:26
